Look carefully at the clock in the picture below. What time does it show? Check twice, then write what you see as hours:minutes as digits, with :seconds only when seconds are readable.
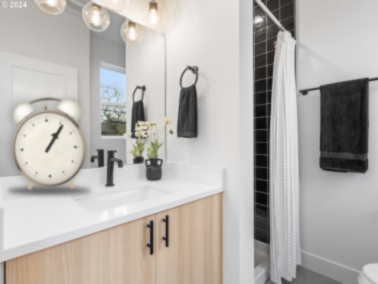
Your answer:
1:06
